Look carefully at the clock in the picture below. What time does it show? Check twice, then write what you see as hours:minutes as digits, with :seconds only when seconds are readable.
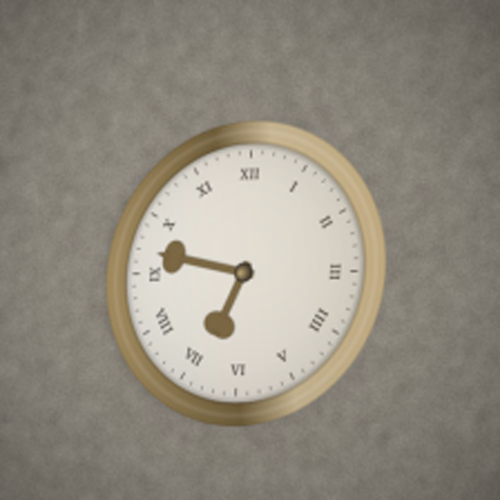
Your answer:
6:47
